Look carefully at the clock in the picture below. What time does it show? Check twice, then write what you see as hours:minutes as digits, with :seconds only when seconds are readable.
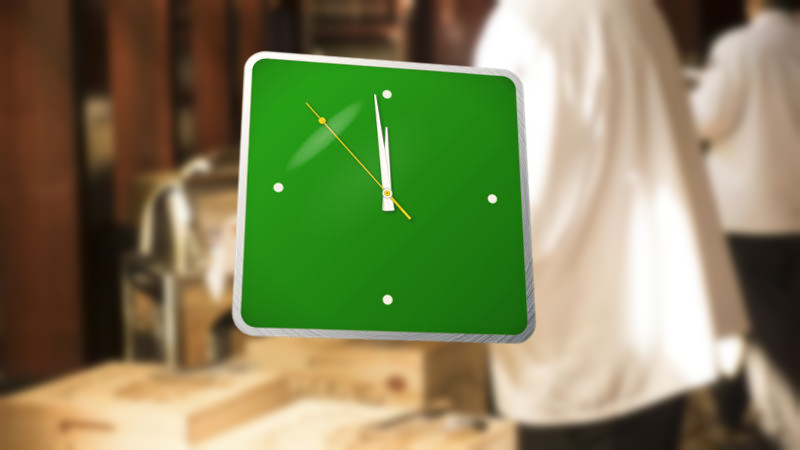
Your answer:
11:58:53
